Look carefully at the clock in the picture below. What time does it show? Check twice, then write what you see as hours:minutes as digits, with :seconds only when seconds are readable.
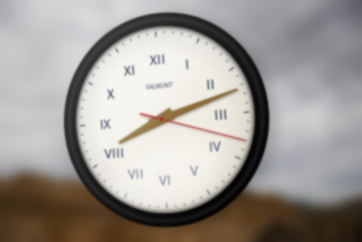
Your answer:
8:12:18
